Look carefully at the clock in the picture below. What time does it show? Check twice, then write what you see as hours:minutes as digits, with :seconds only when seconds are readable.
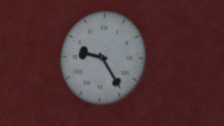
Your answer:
9:24
